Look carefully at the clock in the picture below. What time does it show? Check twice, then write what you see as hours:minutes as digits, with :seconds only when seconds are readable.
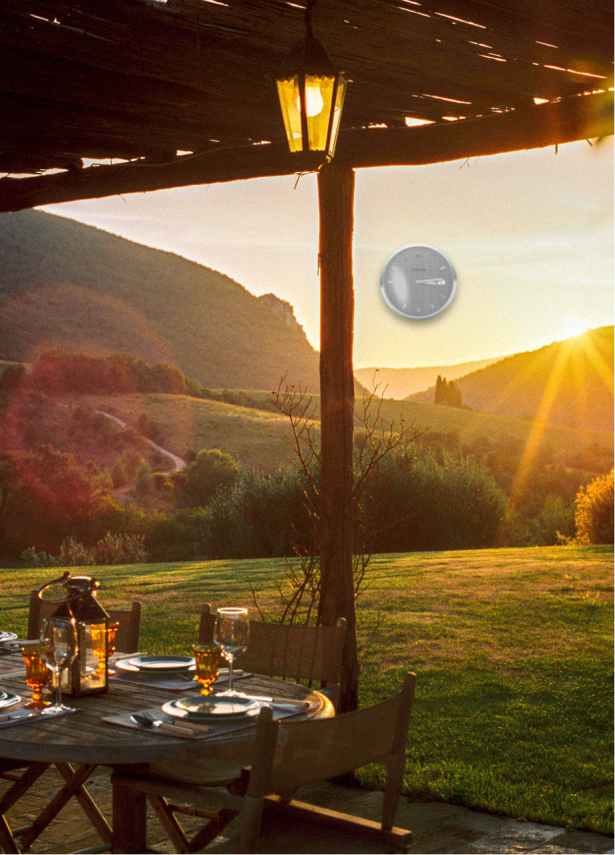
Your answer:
3:14
